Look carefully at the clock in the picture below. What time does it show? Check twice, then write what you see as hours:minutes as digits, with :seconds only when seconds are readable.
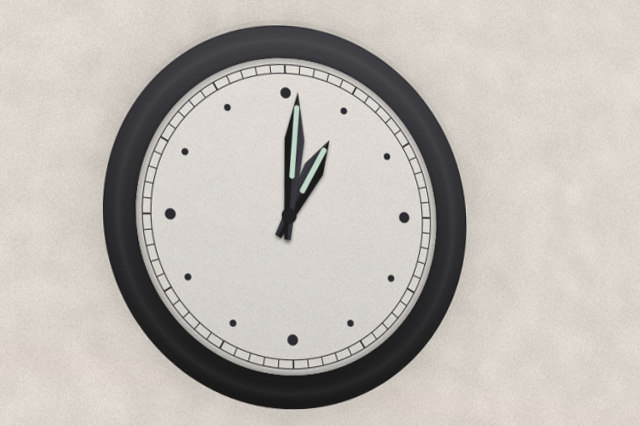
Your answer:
1:01
